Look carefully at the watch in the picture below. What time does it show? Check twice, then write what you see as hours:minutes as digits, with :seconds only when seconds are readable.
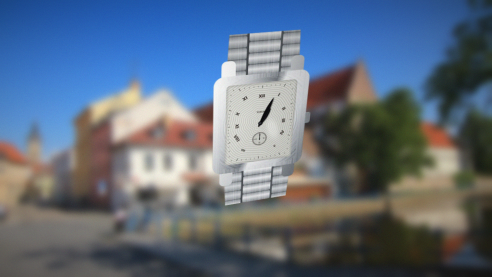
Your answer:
1:04
